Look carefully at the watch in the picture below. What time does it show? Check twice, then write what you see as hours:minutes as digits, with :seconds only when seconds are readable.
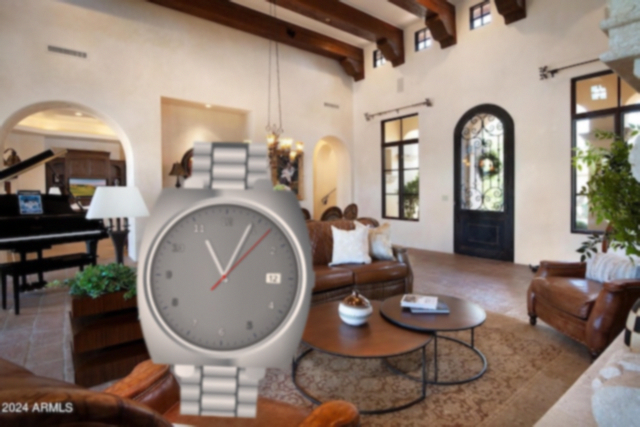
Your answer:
11:04:07
